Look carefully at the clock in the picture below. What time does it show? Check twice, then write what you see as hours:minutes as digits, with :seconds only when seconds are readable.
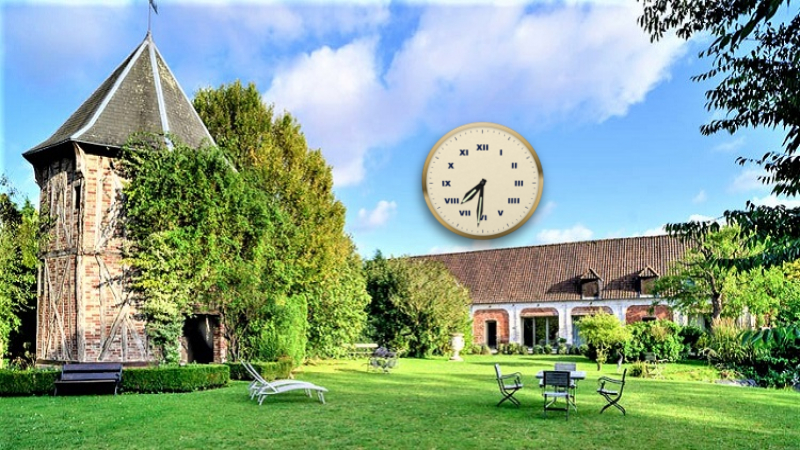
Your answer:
7:31
